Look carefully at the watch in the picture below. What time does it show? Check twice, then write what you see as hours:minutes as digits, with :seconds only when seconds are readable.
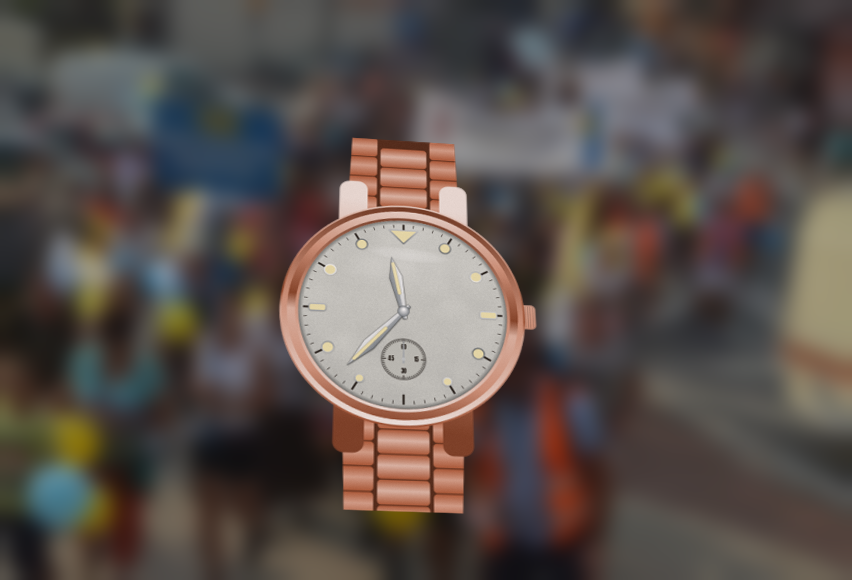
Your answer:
11:37
